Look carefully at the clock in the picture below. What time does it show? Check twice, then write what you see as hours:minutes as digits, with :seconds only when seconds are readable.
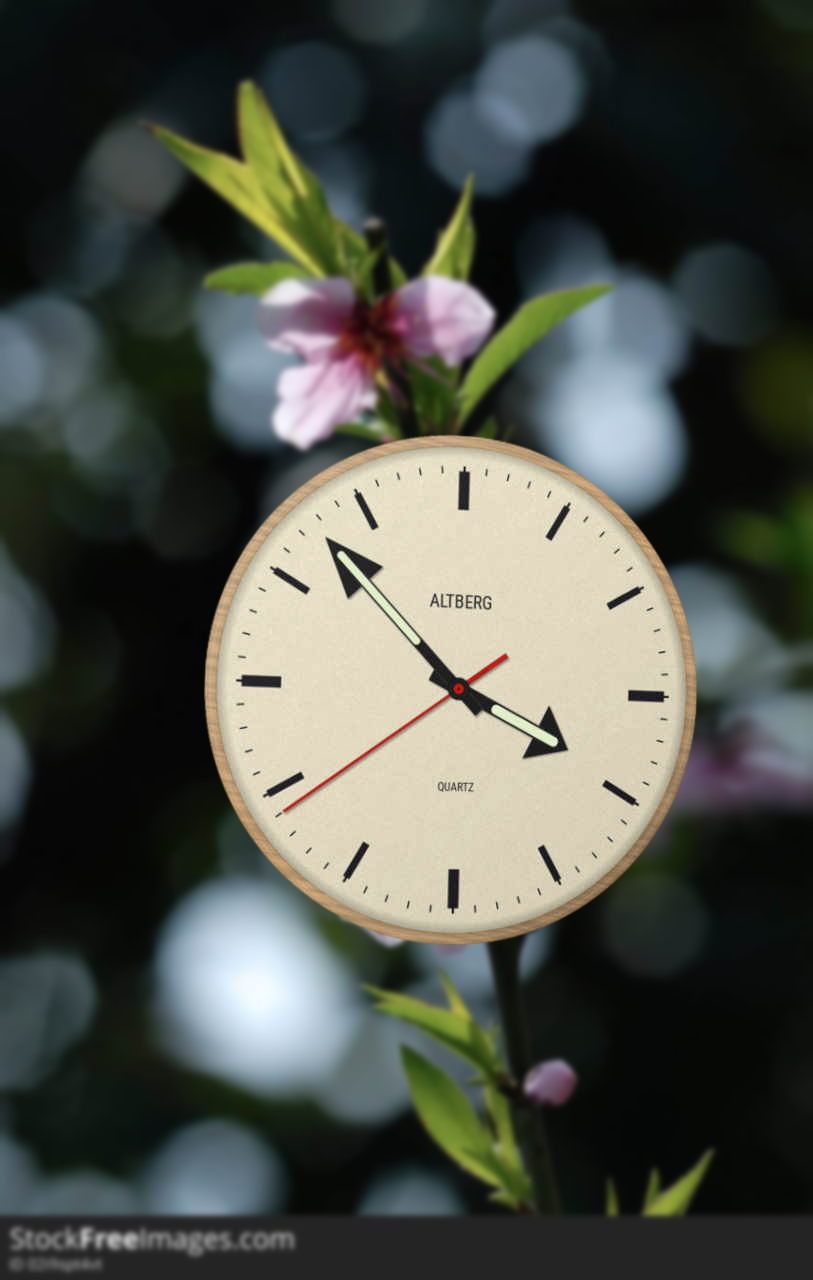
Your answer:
3:52:39
